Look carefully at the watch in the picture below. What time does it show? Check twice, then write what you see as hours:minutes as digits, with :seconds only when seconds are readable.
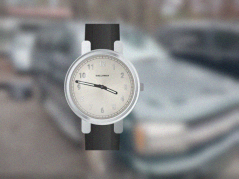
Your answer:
3:47
